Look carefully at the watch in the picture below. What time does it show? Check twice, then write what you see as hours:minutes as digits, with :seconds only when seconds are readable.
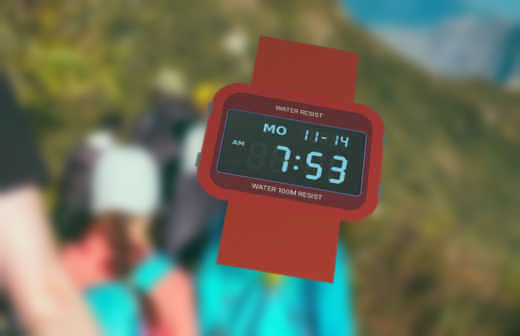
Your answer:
7:53
